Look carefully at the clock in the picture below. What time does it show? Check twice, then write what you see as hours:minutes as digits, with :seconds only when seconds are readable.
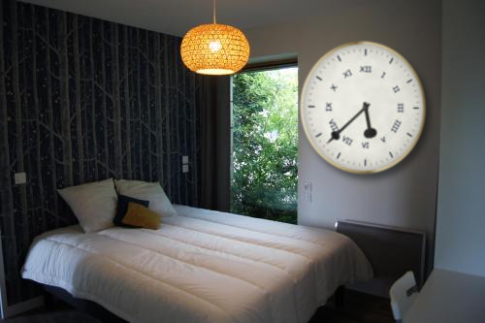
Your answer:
5:38
